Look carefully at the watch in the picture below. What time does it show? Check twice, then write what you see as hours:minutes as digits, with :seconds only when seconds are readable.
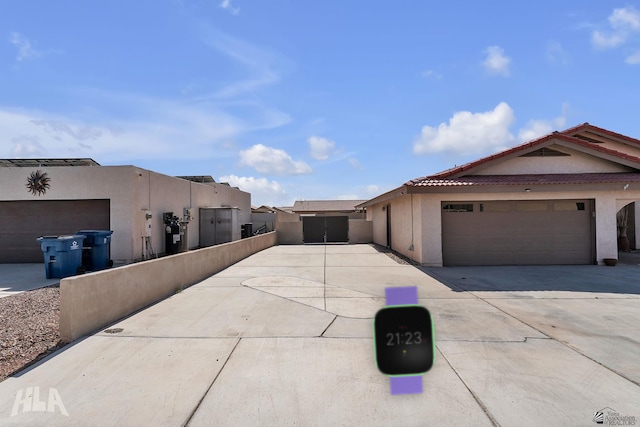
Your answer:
21:23
